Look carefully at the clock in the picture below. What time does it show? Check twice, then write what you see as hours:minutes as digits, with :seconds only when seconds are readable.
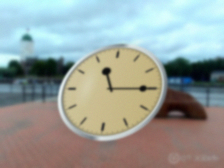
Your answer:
11:15
